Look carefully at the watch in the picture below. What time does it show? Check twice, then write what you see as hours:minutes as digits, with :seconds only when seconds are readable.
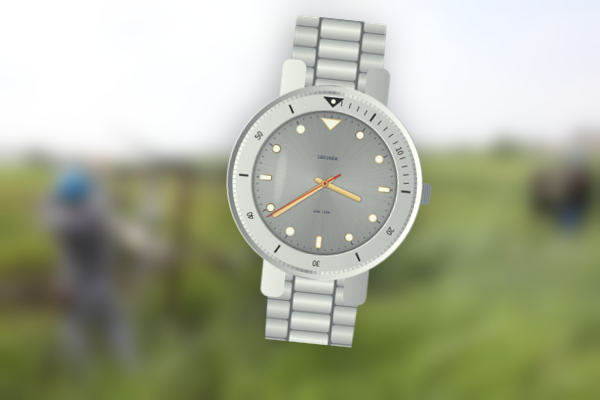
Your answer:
3:38:39
